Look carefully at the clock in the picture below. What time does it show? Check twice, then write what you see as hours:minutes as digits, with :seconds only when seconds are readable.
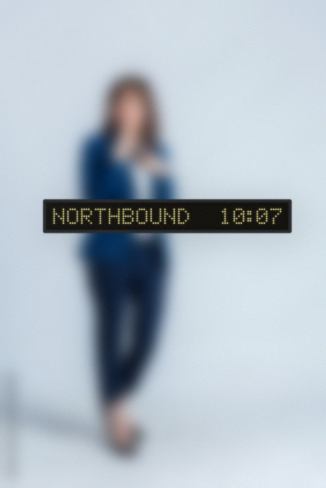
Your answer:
10:07
